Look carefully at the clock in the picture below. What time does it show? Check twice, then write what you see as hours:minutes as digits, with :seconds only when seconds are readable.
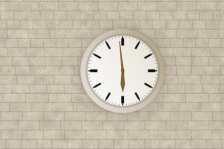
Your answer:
5:59
